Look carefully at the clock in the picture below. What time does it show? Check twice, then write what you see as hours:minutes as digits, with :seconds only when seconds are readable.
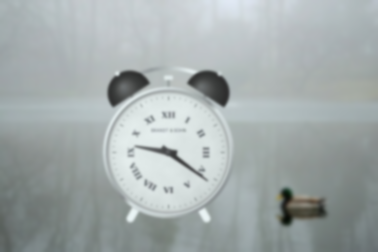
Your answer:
9:21
